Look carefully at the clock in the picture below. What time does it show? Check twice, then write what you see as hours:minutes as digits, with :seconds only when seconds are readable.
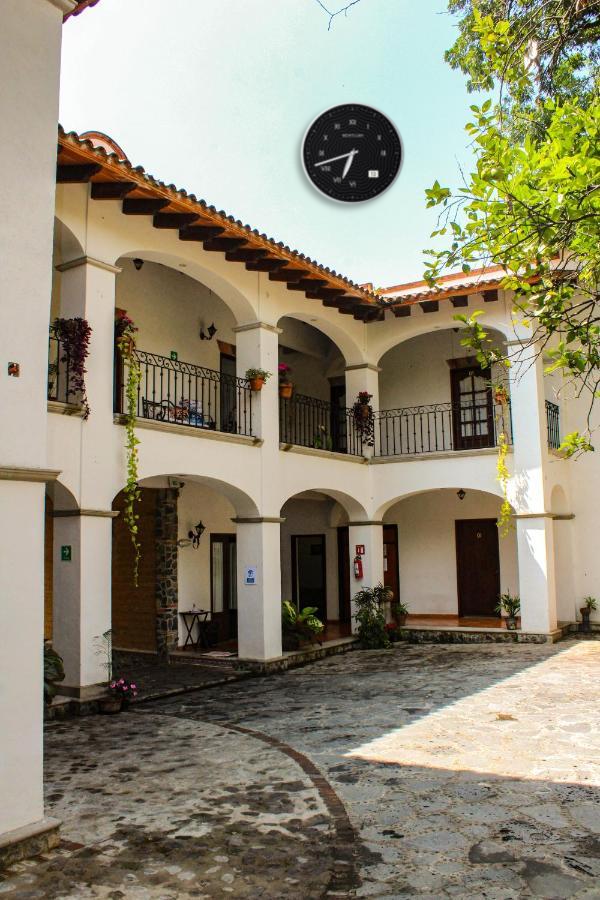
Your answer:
6:42
